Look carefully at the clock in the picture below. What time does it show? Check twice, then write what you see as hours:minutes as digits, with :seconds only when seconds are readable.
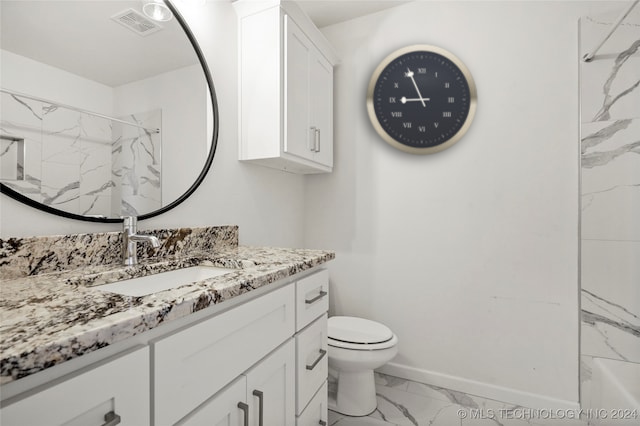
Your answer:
8:56
